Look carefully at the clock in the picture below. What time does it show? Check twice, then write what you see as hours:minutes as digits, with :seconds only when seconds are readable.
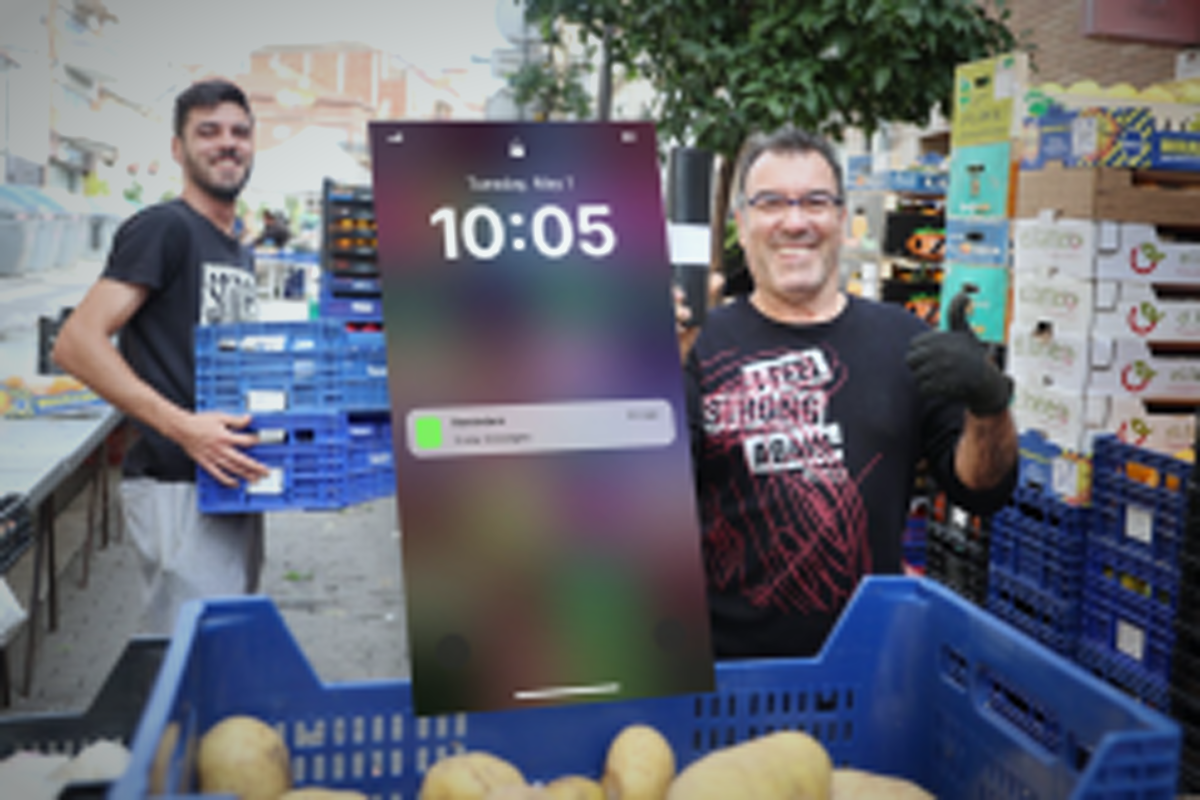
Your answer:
10:05
